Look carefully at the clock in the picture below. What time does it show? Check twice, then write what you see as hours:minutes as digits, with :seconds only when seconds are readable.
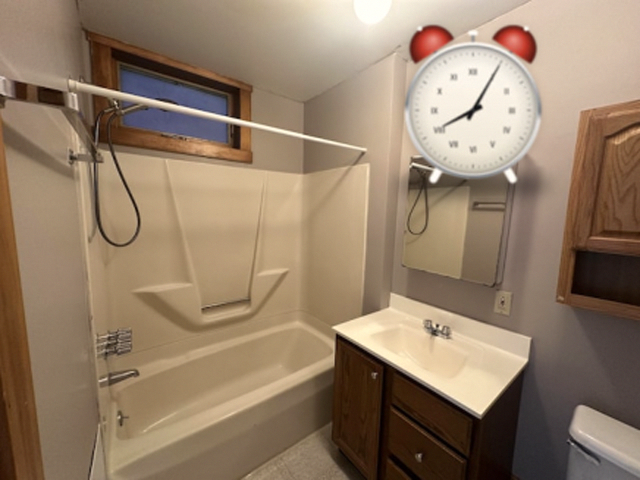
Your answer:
8:05
